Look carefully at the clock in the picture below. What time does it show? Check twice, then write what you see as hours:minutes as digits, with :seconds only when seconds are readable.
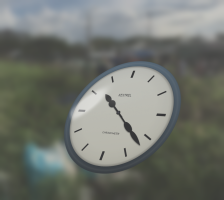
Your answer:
10:22
